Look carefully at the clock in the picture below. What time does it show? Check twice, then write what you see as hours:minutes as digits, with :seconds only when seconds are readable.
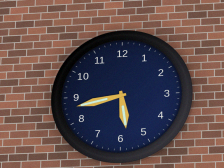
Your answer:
5:43
